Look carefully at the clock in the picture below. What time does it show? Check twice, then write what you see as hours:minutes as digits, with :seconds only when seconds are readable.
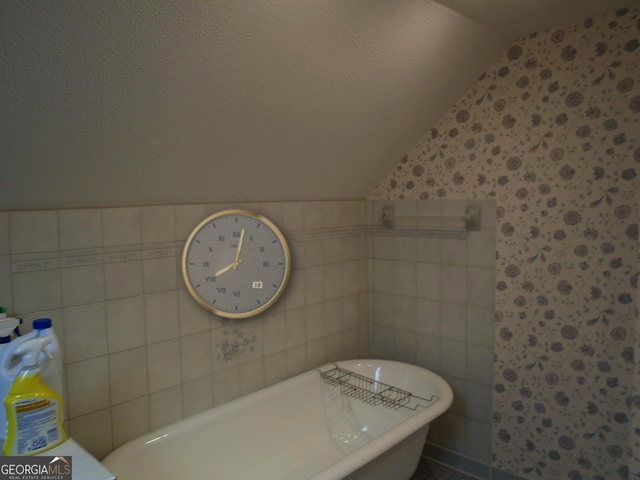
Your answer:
8:02
